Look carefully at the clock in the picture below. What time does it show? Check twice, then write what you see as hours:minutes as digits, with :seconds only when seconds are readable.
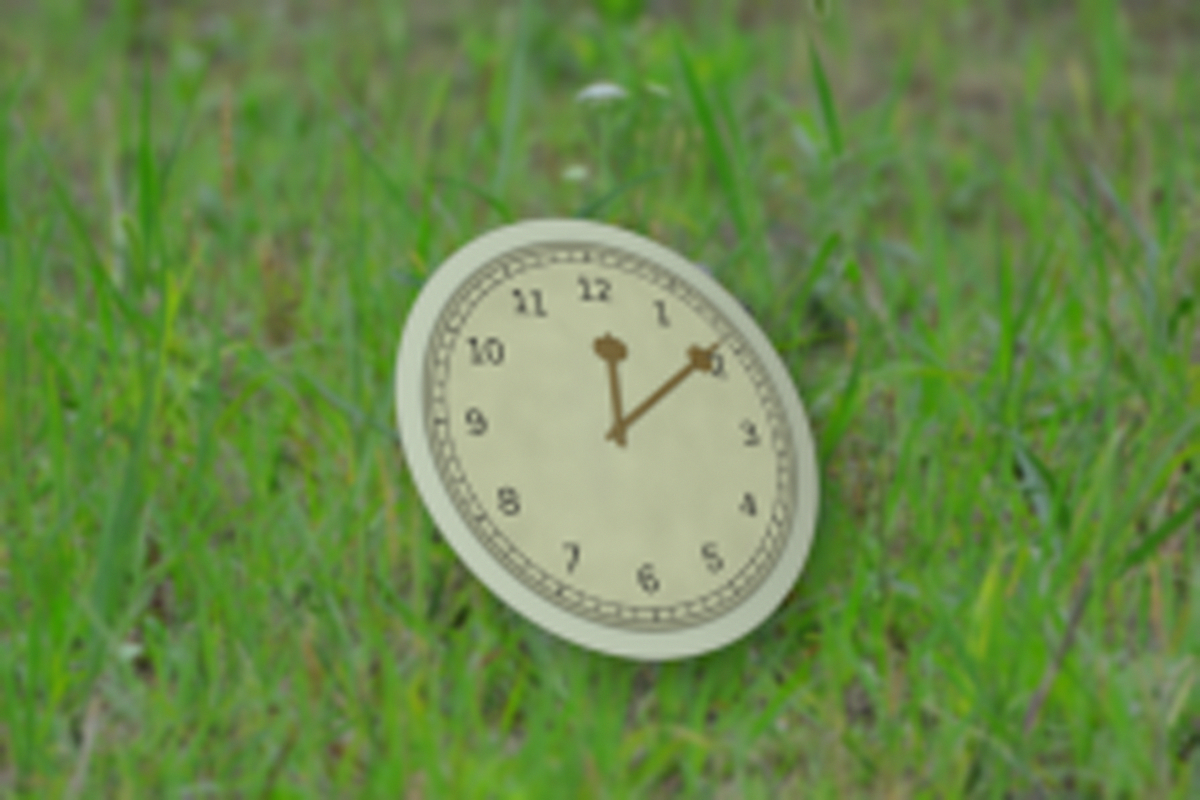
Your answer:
12:09
